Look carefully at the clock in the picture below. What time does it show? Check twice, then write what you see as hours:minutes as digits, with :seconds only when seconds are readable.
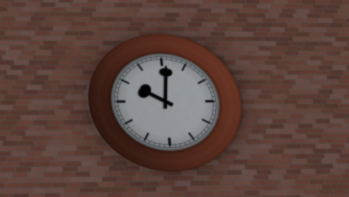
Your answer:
10:01
